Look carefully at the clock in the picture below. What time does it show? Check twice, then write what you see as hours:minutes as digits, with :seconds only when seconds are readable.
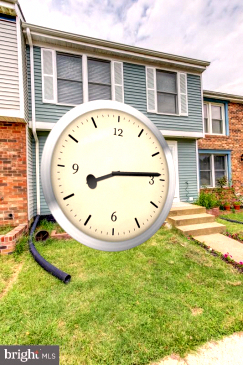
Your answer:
8:14
